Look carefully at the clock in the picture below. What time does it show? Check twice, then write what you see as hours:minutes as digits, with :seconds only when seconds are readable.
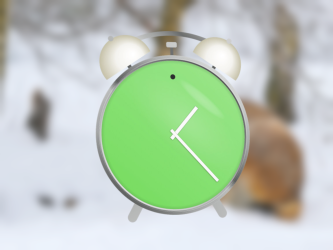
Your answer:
1:23
